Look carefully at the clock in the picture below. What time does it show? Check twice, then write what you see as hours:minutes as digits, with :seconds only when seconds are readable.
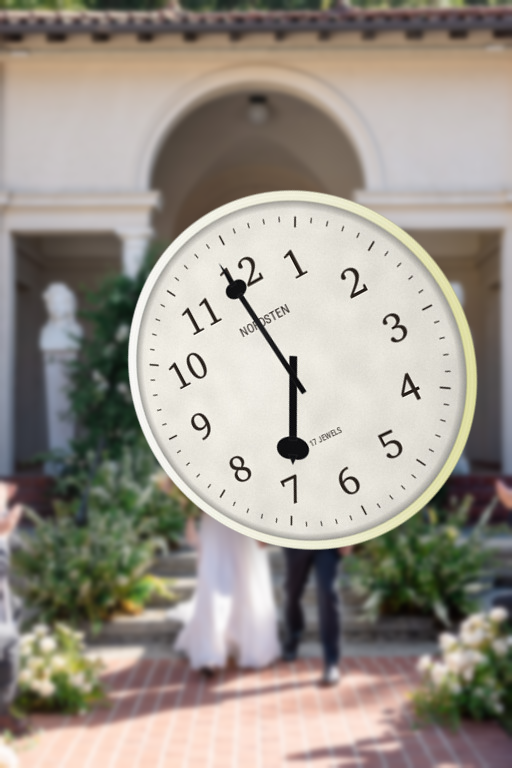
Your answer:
6:59
